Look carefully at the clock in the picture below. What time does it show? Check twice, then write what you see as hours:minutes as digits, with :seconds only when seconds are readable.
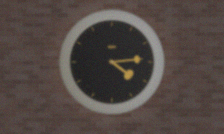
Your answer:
4:14
